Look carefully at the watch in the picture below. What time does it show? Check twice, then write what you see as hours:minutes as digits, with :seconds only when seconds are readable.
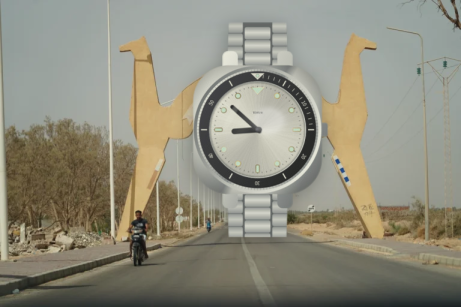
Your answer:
8:52
